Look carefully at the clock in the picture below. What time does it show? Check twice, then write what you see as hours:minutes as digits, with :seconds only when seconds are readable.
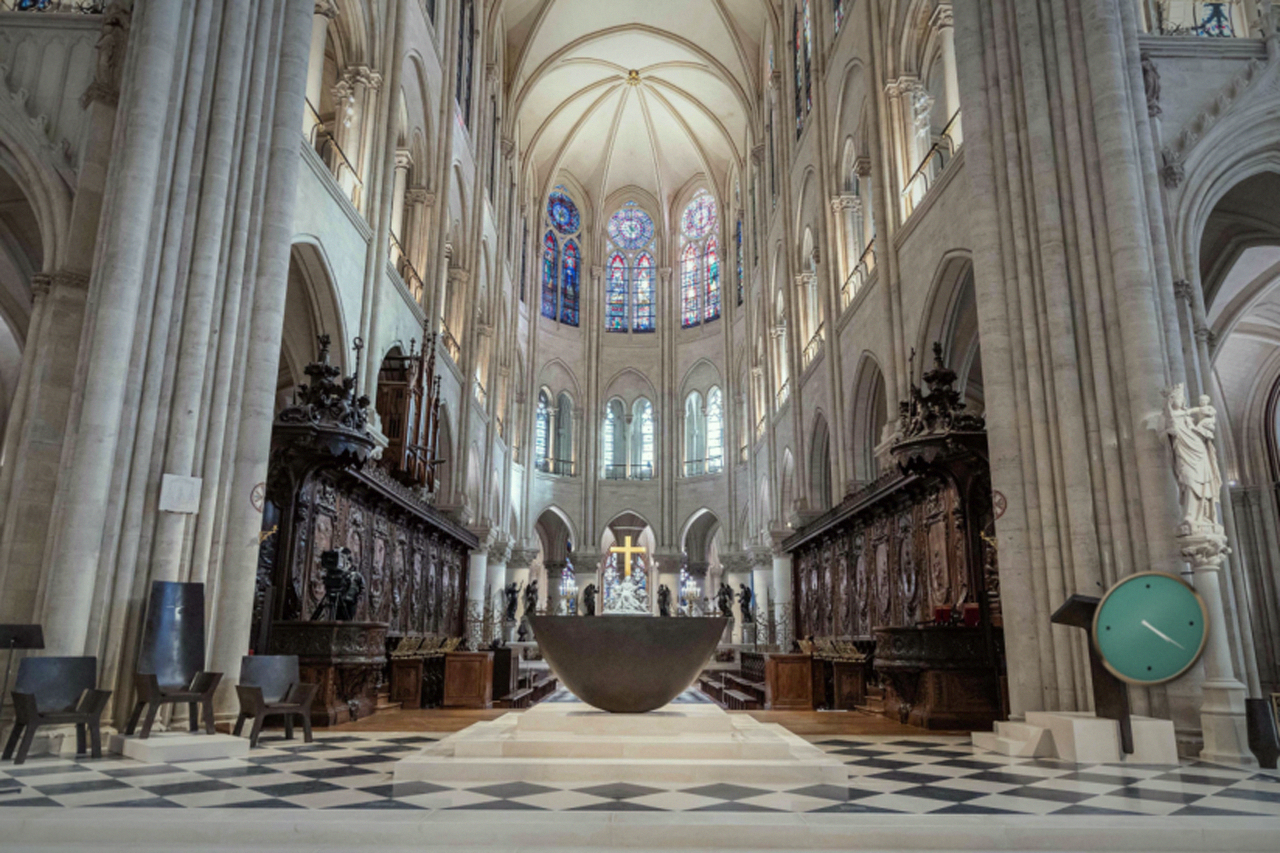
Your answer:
4:21
